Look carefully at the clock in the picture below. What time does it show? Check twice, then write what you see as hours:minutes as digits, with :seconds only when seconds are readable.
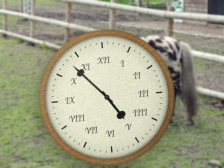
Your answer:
4:53
